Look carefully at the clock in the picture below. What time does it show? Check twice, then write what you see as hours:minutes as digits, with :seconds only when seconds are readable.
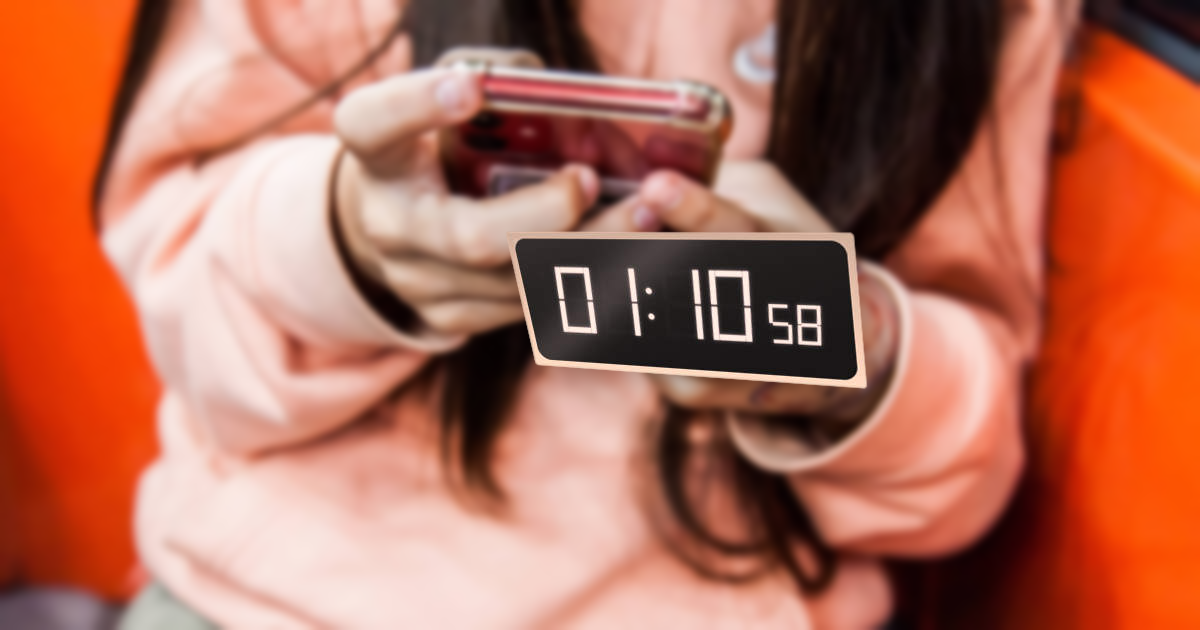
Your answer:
1:10:58
